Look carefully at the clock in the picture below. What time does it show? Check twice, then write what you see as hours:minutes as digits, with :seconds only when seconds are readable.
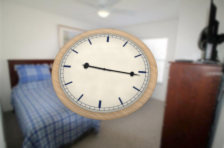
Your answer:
9:16
